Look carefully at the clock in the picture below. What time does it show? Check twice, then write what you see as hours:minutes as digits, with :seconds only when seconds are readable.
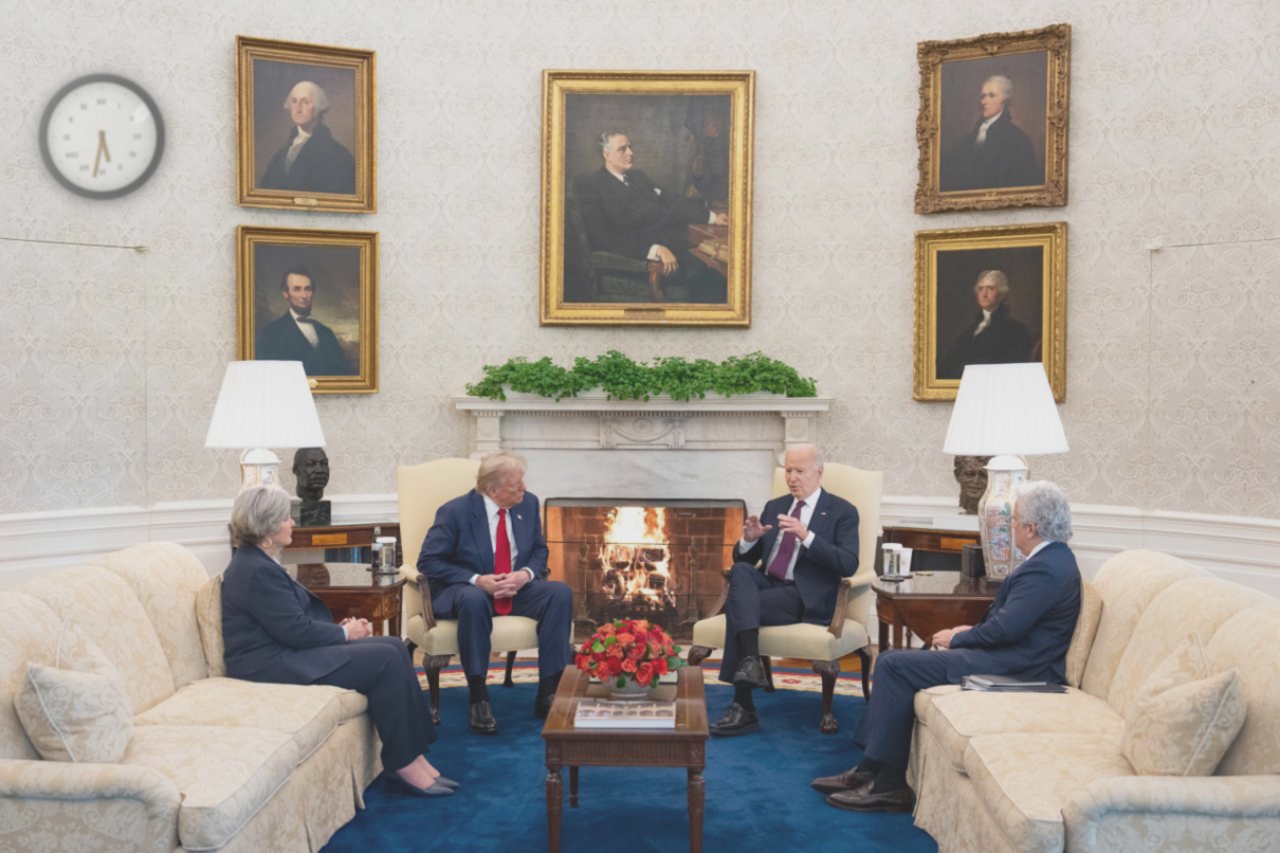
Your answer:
5:32
